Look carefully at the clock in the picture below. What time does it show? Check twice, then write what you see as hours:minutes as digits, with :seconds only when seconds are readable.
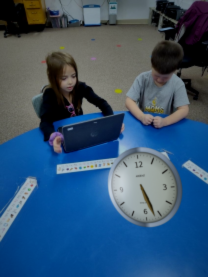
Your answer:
5:27
